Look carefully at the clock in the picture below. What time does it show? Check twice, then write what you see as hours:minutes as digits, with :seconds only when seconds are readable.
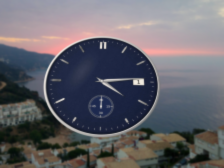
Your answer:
4:14
